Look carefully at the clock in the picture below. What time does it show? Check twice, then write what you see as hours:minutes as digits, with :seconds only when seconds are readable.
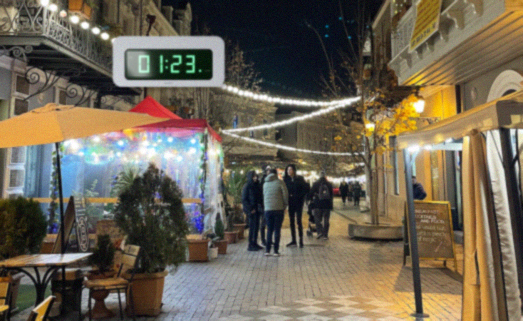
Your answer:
1:23
